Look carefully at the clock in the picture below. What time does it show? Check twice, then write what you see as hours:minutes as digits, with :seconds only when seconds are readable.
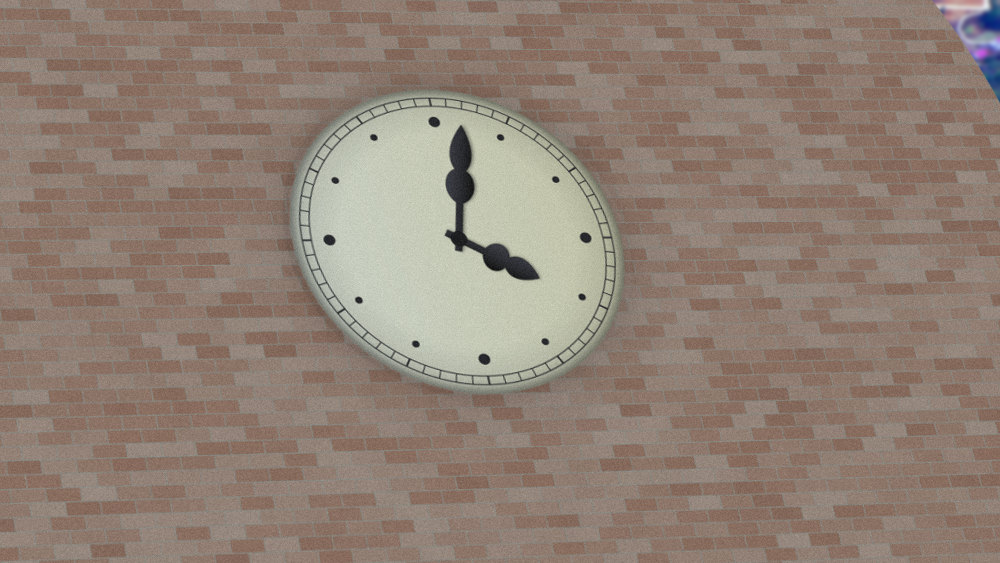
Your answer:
4:02
